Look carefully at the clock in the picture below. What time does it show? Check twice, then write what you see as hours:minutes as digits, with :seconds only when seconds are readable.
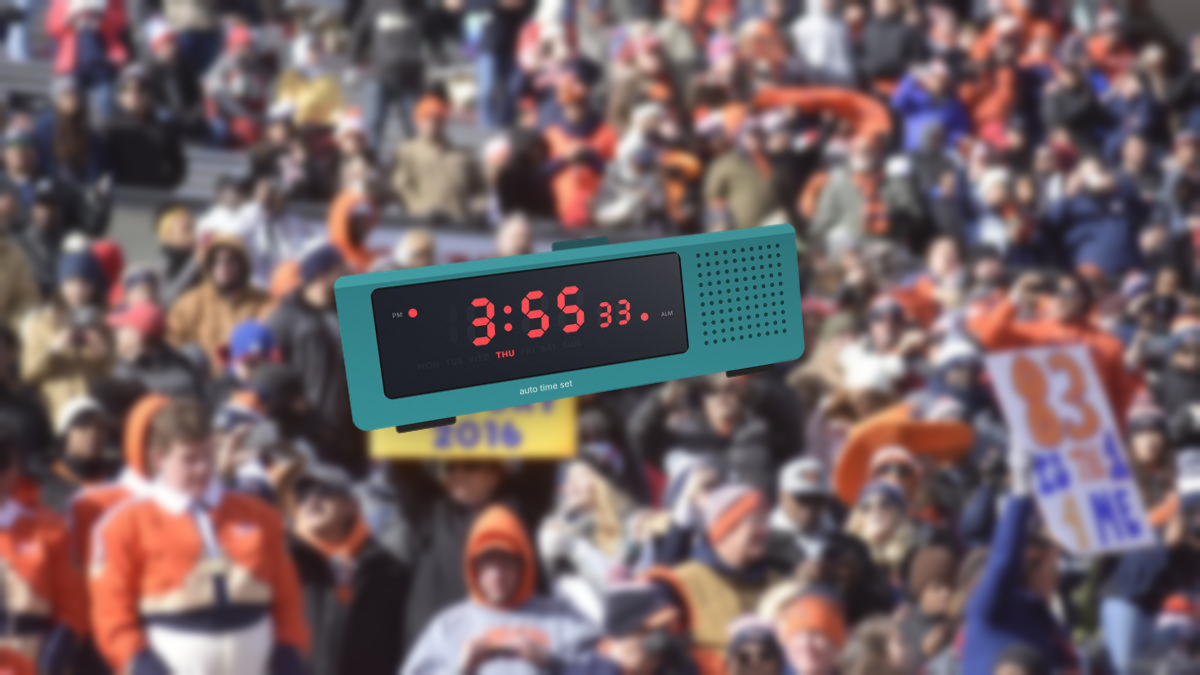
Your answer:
3:55:33
